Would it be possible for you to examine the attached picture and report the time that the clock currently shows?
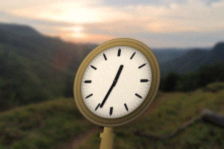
12:34
